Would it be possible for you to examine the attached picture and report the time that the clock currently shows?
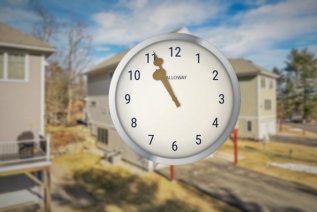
10:56
